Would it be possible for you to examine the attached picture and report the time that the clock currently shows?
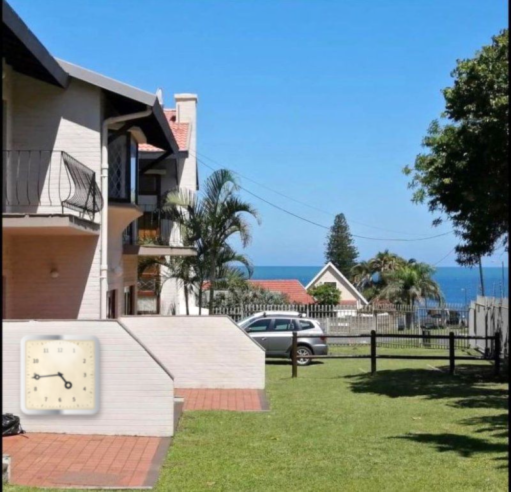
4:44
